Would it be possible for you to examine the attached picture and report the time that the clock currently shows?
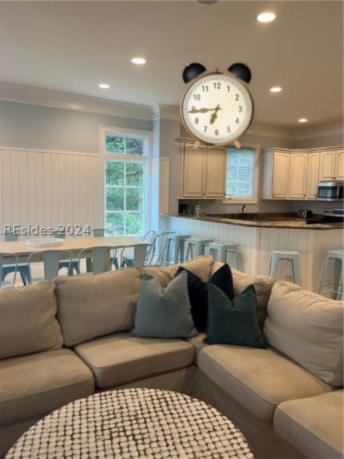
6:44
